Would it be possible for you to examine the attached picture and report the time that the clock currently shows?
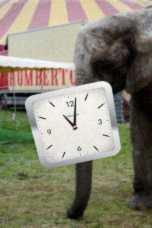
11:02
